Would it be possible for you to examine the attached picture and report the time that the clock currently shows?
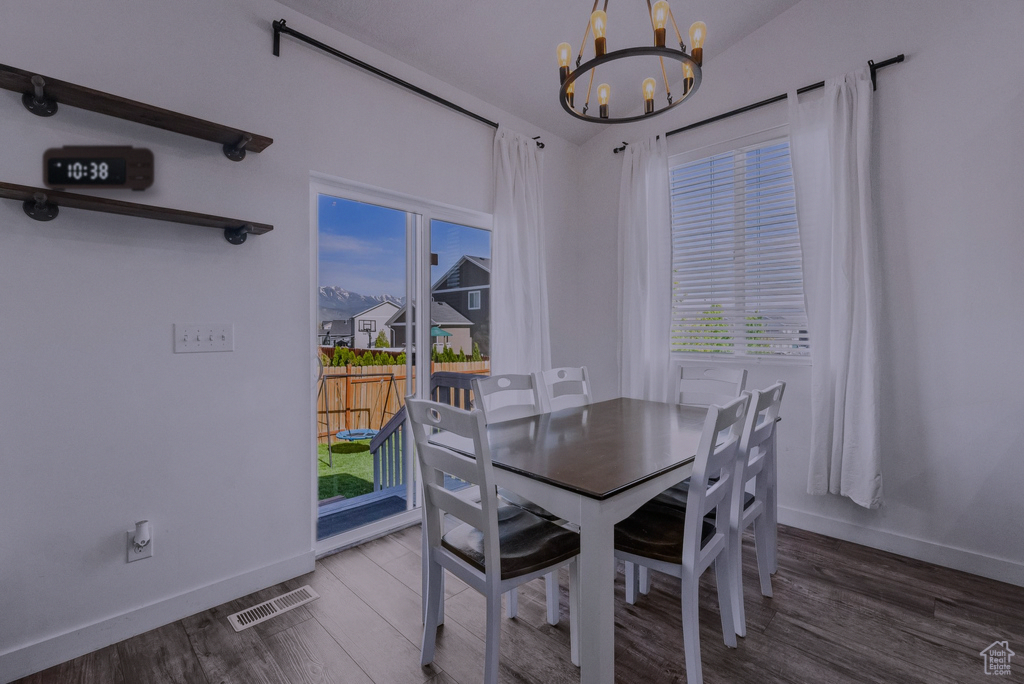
10:38
